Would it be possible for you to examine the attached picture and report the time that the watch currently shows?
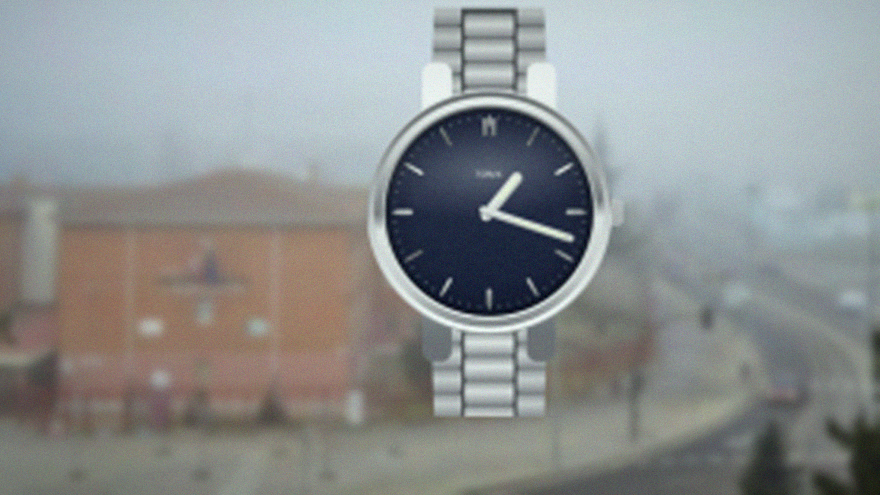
1:18
